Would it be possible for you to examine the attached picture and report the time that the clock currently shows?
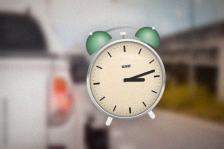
3:13
